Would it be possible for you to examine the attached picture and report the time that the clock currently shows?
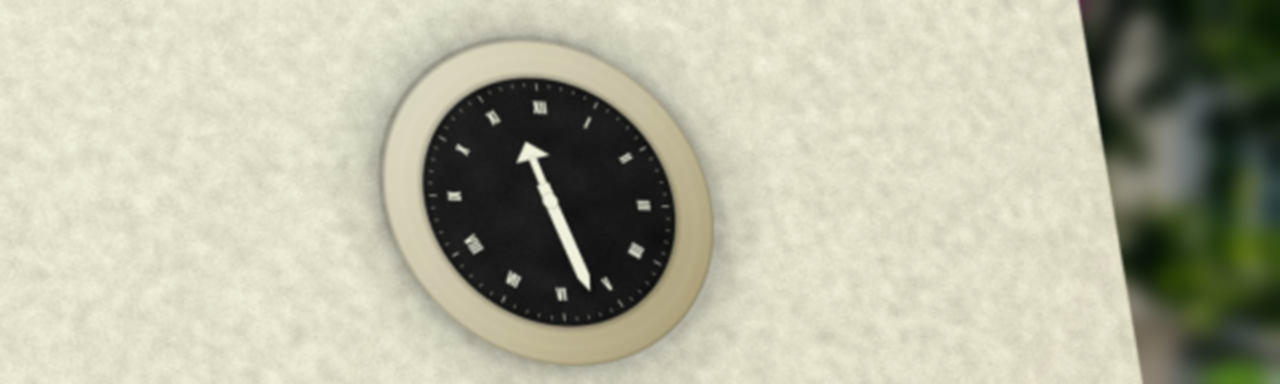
11:27
